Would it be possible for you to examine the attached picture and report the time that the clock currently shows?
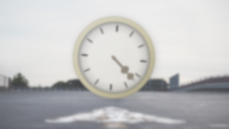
4:22
